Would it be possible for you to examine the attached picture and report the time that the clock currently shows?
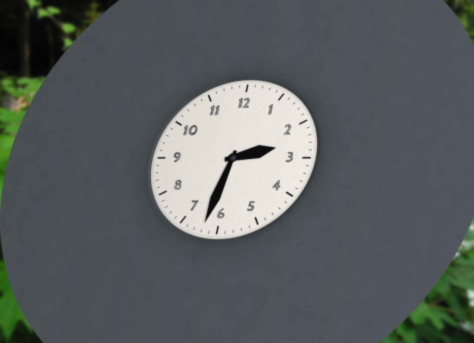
2:32
